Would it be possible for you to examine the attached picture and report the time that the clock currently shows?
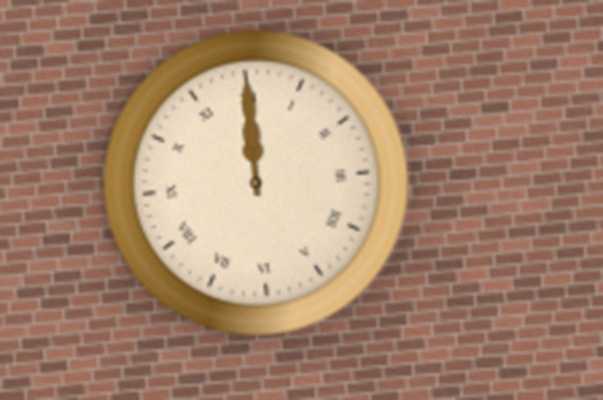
12:00
